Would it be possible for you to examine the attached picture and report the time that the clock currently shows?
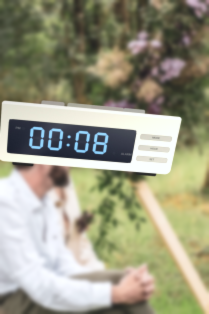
0:08
